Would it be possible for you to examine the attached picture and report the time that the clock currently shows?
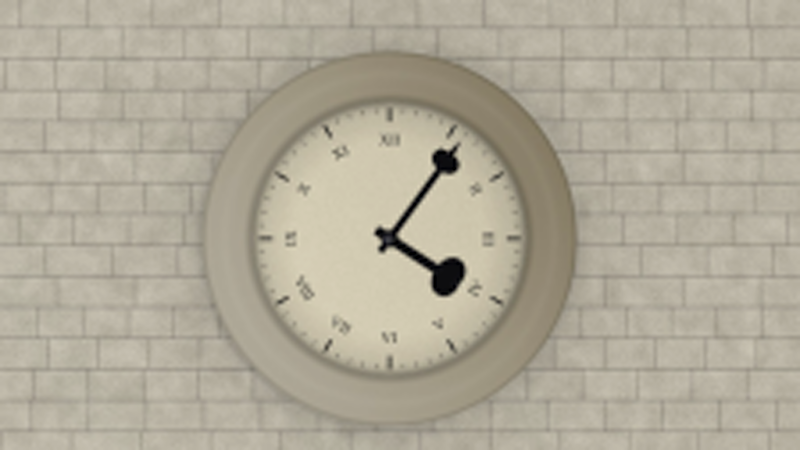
4:06
